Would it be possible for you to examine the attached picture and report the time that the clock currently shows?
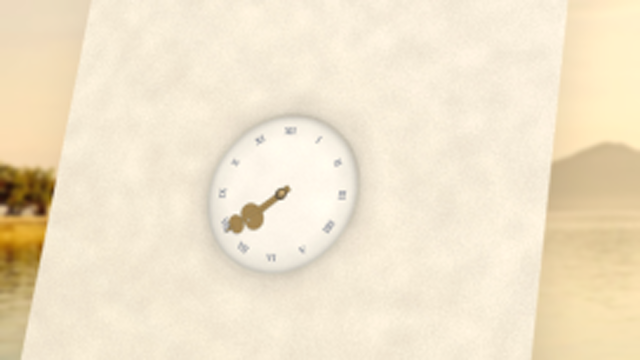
7:39
